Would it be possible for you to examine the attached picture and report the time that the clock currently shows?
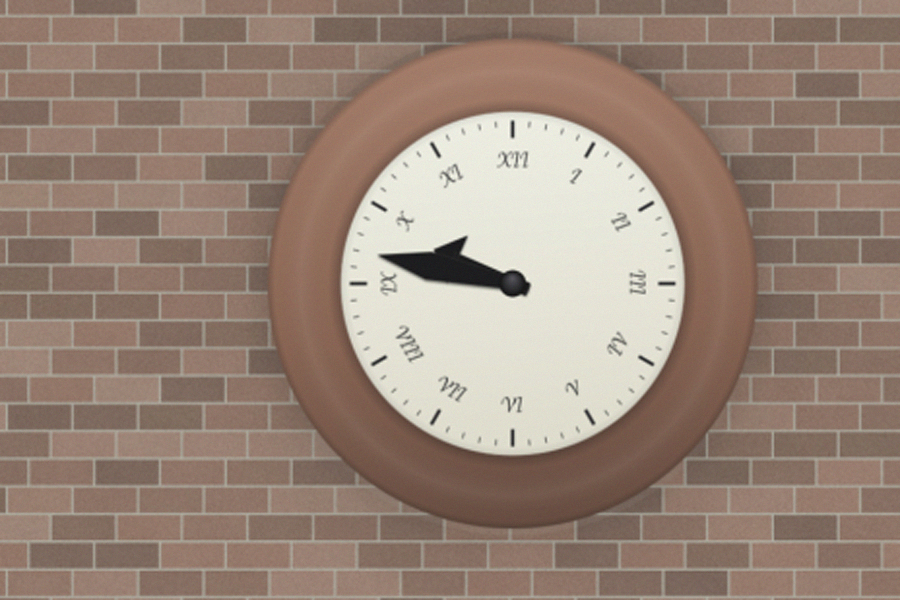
9:47
